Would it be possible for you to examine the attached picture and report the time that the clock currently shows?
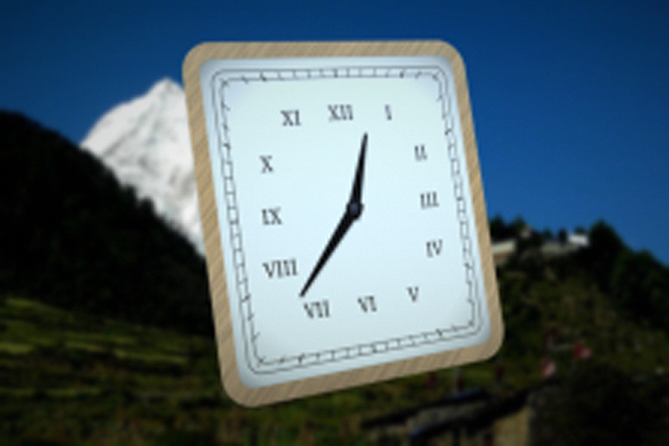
12:37
